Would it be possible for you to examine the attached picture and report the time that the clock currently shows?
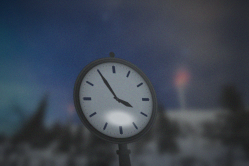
3:55
